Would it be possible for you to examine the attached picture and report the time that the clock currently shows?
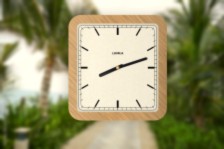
8:12
